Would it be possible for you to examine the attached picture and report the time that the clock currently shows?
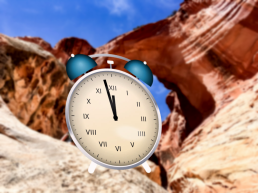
11:58
